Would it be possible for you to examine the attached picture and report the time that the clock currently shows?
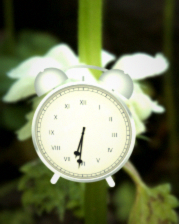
6:31
